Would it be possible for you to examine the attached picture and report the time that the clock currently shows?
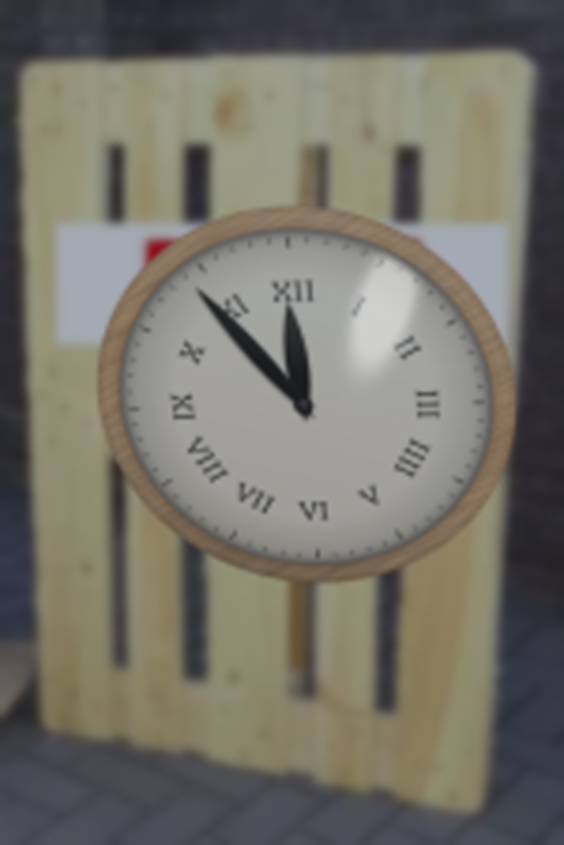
11:54
